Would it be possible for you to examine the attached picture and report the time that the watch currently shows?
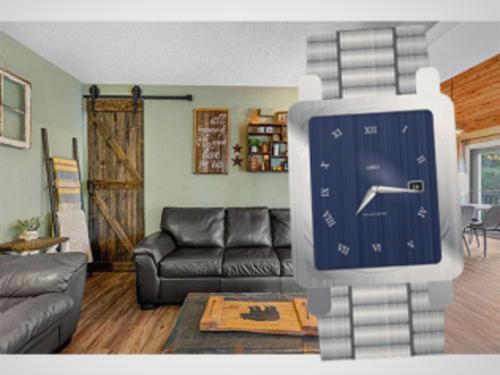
7:16
